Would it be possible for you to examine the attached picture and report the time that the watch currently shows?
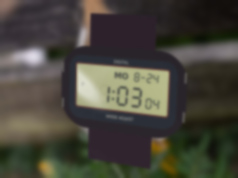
1:03
